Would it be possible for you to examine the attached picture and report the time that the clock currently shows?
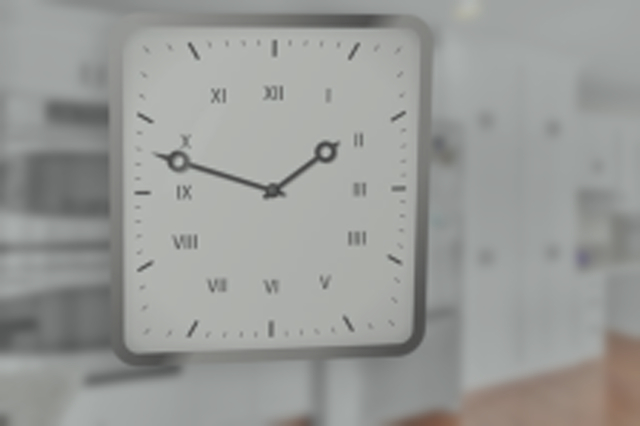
1:48
